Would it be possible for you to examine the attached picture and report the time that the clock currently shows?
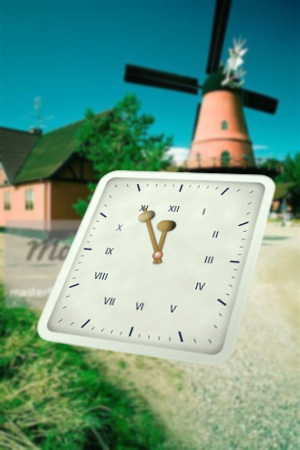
11:55
